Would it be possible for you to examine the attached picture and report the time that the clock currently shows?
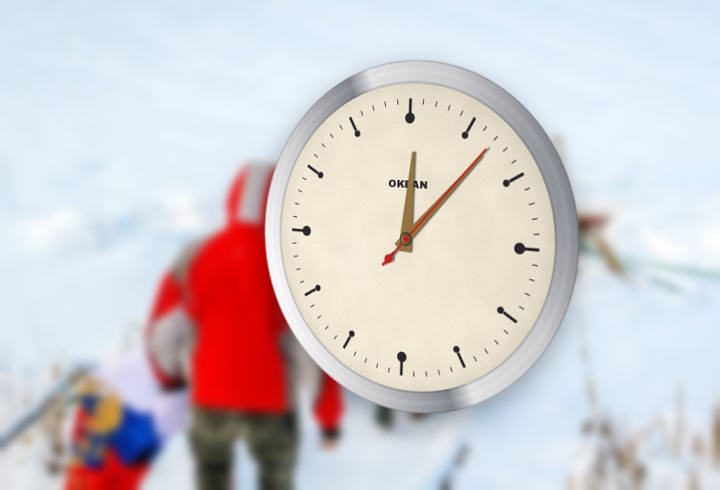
12:07:07
